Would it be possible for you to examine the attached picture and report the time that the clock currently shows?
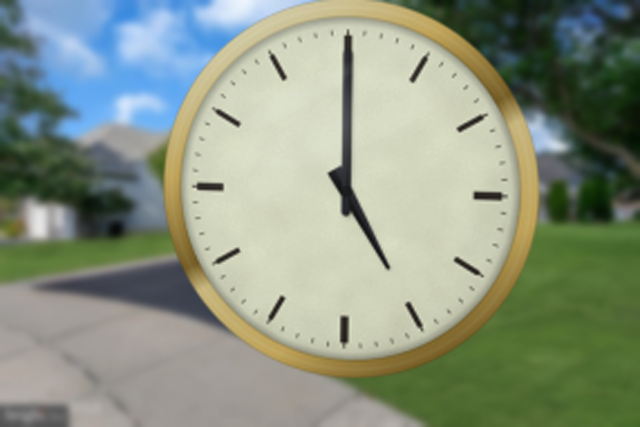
5:00
